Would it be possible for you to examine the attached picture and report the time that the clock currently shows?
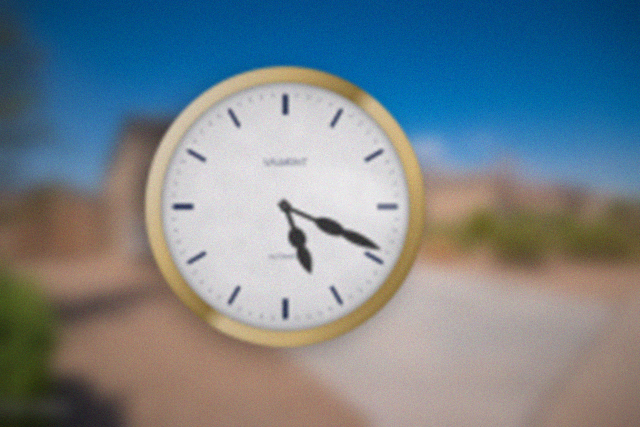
5:19
